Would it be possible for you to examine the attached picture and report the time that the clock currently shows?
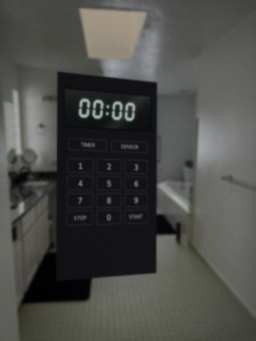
0:00
